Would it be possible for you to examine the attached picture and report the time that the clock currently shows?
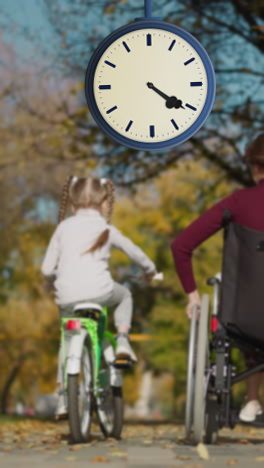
4:21
